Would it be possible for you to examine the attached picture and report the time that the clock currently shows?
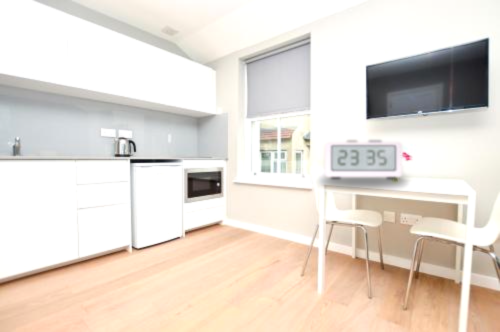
23:35
